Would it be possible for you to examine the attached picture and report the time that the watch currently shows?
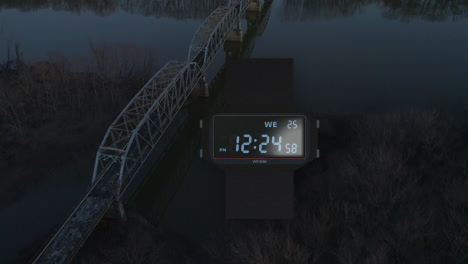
12:24:58
